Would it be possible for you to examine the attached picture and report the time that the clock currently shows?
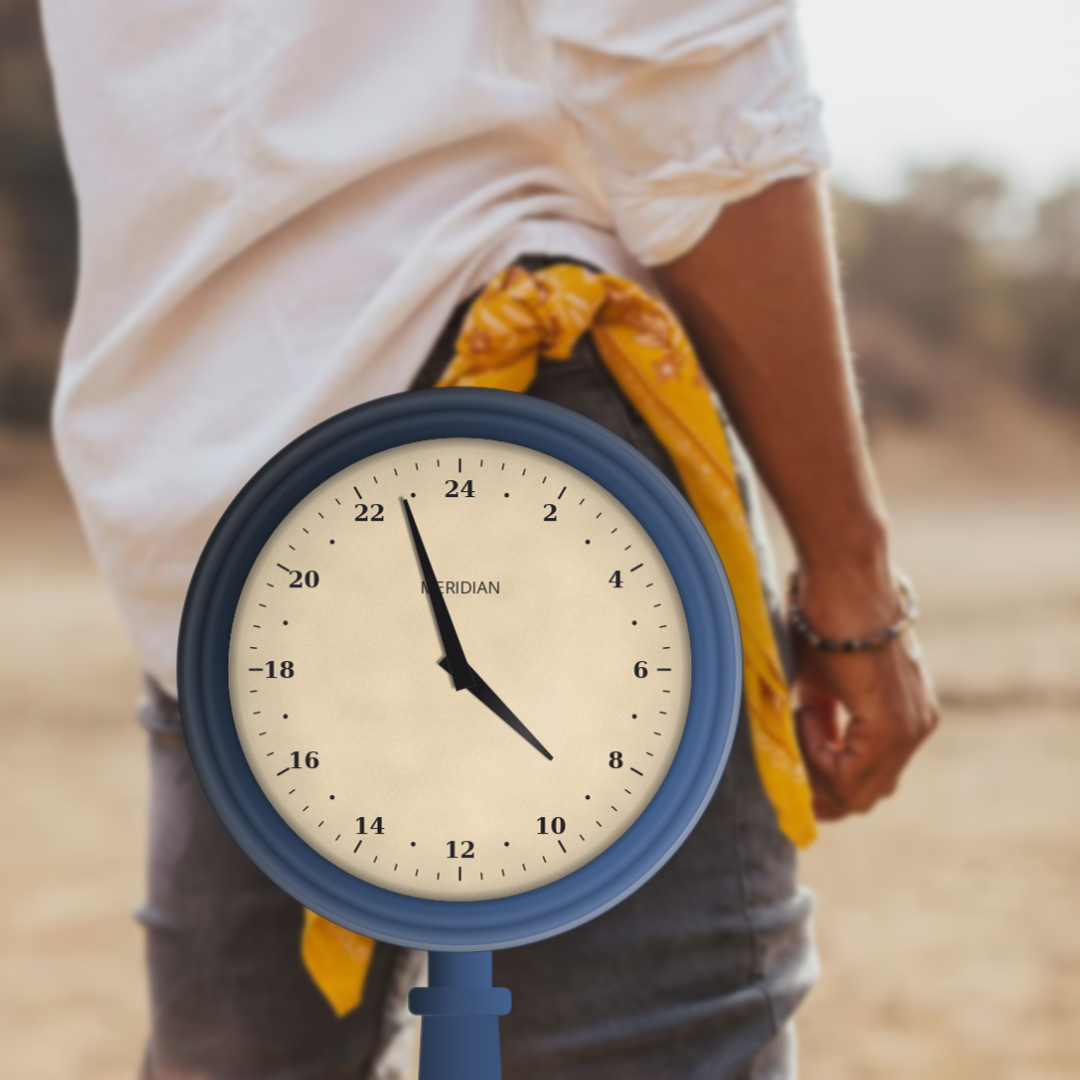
8:57
